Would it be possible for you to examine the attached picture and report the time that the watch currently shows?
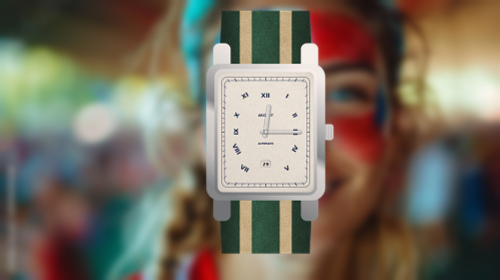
12:15
